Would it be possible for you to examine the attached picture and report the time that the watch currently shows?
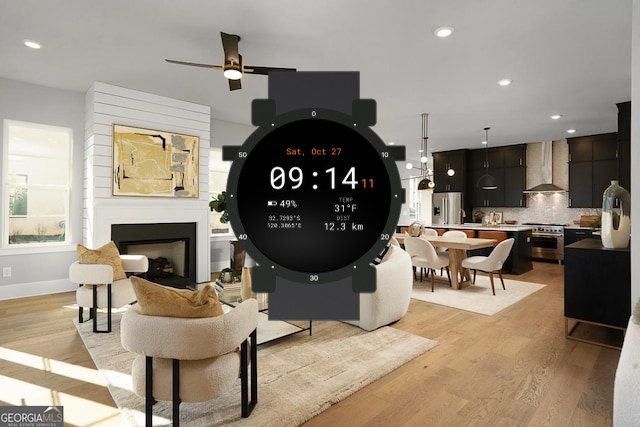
9:14:11
